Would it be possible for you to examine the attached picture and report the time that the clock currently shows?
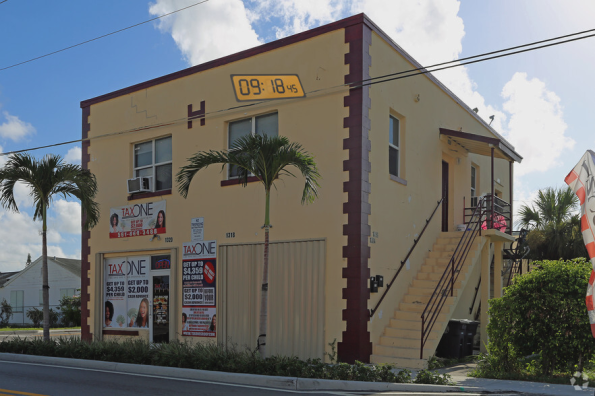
9:18:45
